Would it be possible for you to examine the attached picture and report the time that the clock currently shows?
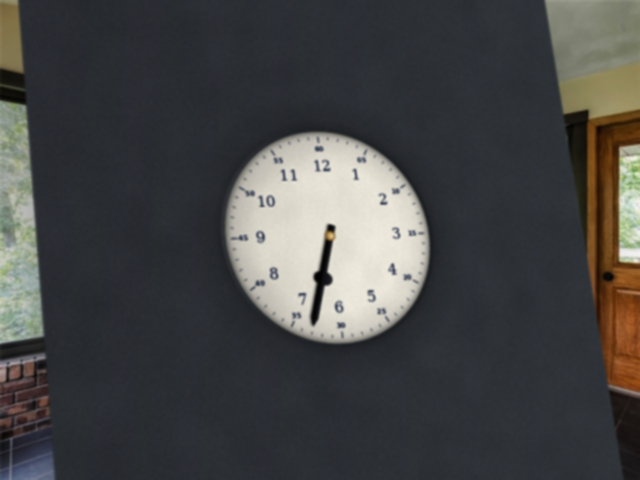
6:33
